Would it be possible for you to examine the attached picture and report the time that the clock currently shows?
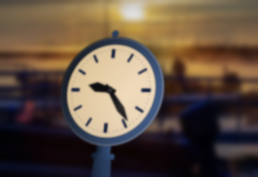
9:24
